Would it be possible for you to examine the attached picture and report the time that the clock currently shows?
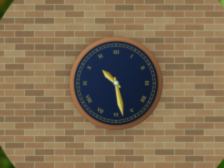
10:28
